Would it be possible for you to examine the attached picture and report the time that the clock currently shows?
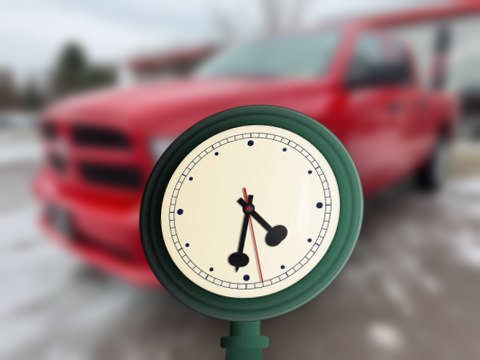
4:31:28
